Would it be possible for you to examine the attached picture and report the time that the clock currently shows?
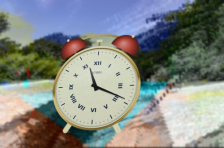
11:19
